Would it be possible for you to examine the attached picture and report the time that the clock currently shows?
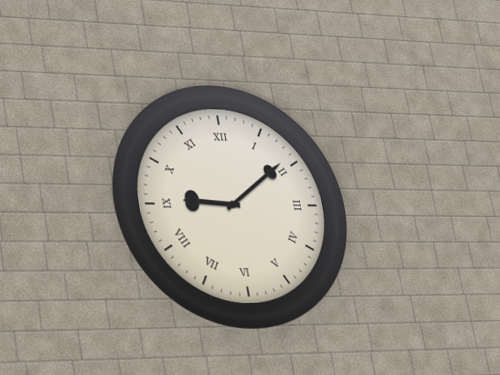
9:09
